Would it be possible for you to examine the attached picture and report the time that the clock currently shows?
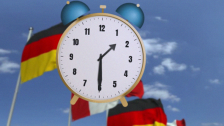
1:30
